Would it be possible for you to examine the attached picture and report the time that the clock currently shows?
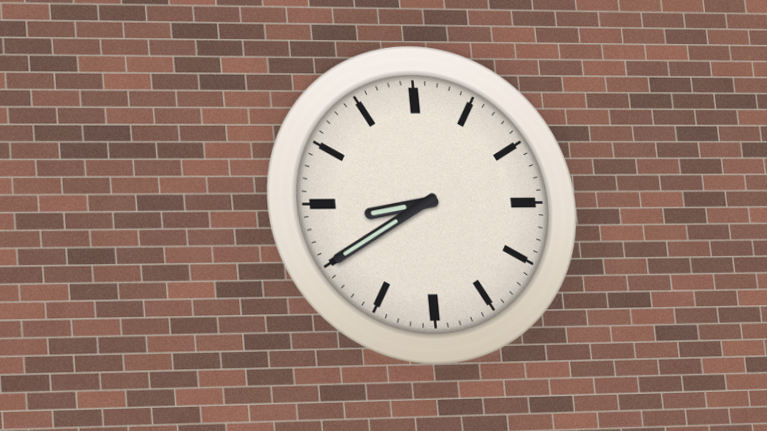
8:40
